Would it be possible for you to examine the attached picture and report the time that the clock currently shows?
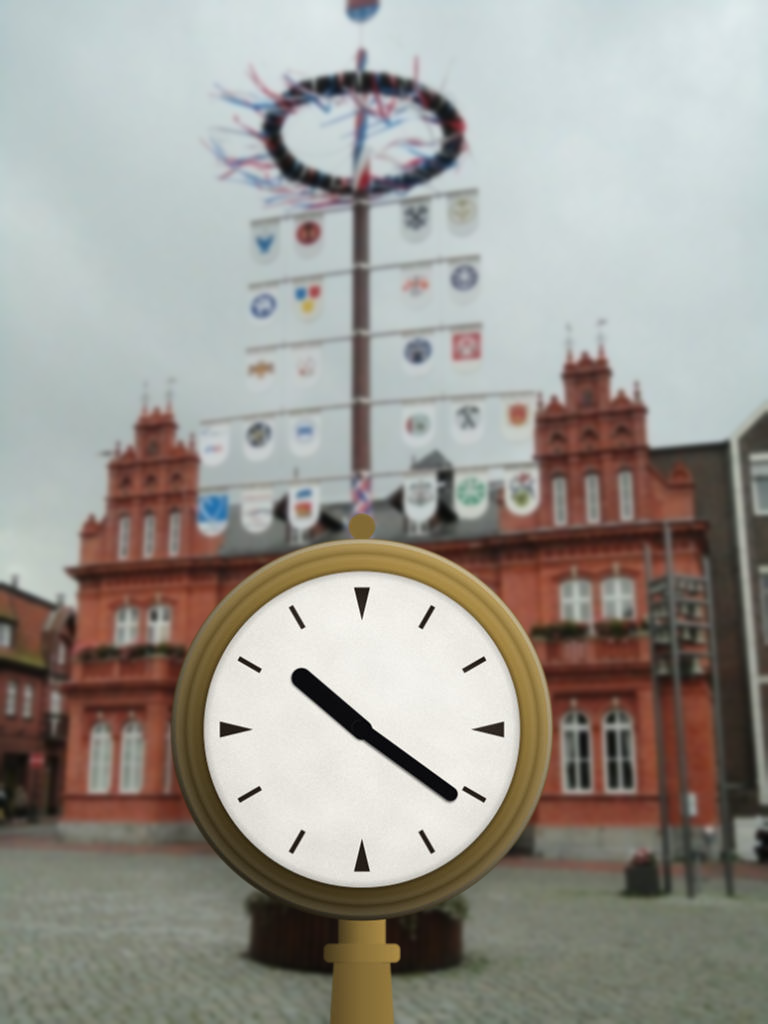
10:21
